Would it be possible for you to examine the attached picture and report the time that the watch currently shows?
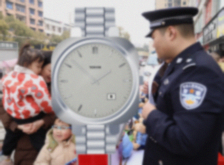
1:52
